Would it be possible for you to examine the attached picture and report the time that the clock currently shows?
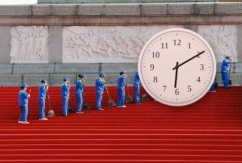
6:10
